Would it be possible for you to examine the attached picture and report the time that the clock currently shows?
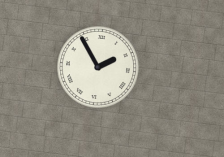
1:54
